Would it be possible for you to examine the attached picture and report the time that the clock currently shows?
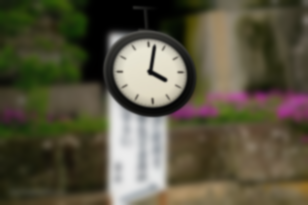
4:02
